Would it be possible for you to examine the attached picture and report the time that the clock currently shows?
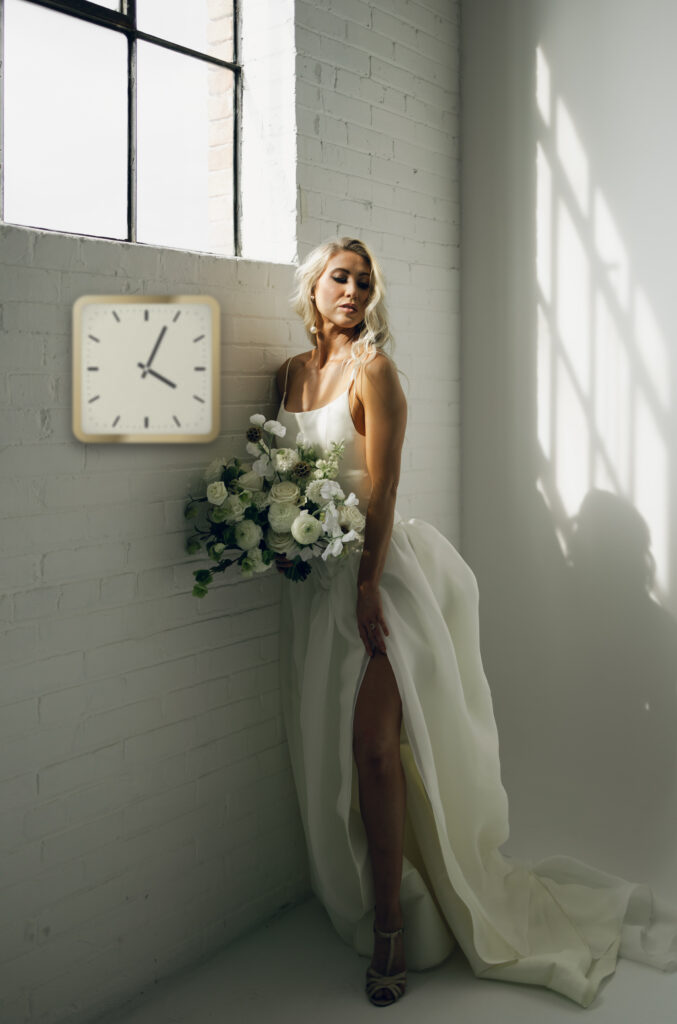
4:04
